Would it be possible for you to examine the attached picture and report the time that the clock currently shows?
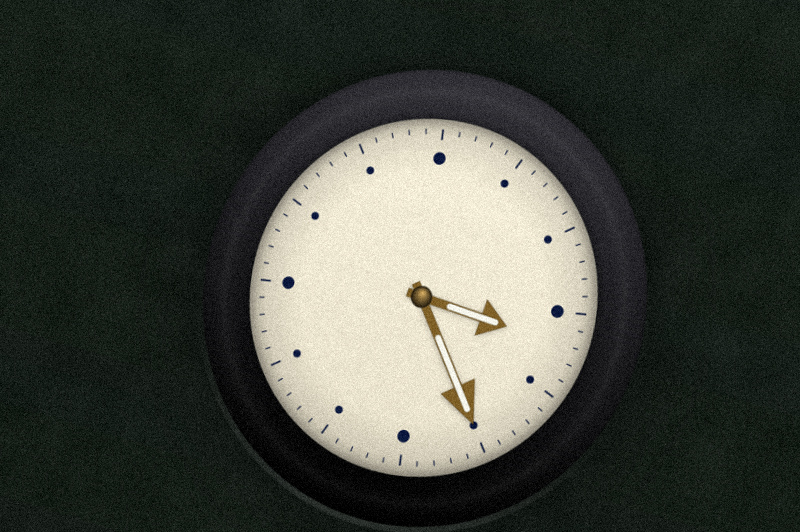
3:25
